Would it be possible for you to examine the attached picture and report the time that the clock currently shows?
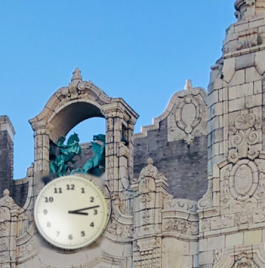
3:13
